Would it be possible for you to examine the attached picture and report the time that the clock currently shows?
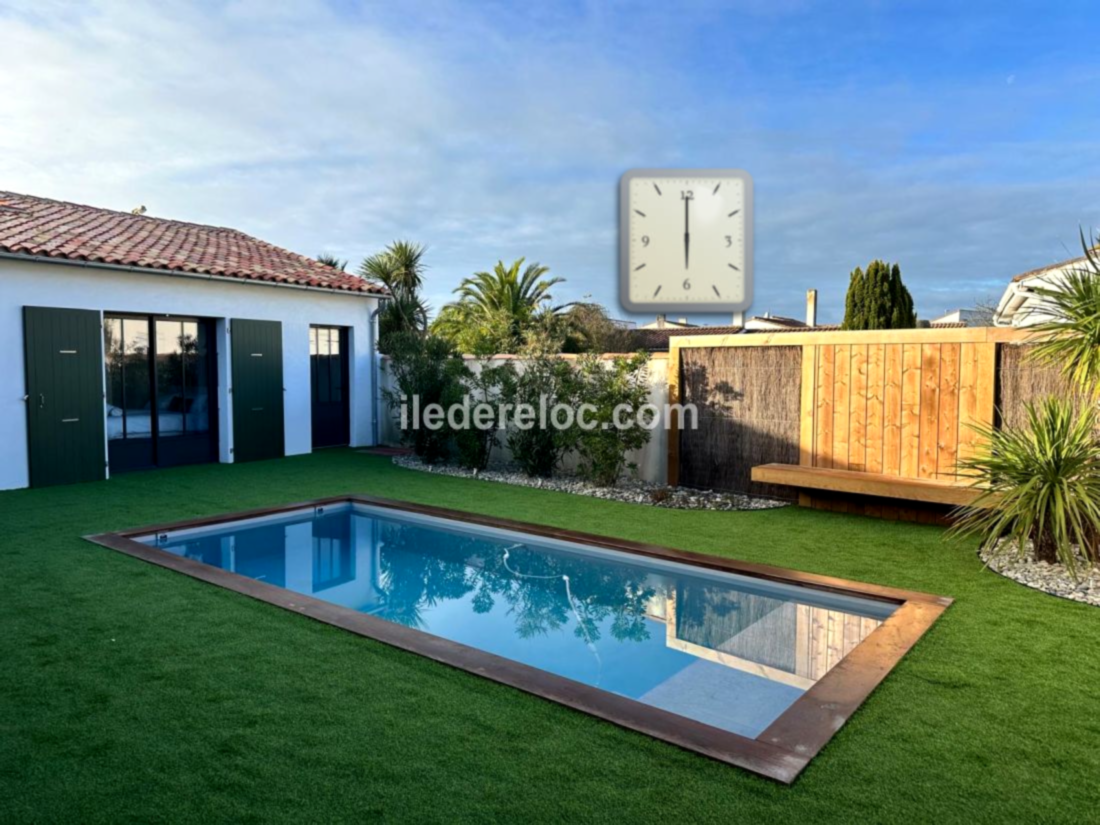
6:00
